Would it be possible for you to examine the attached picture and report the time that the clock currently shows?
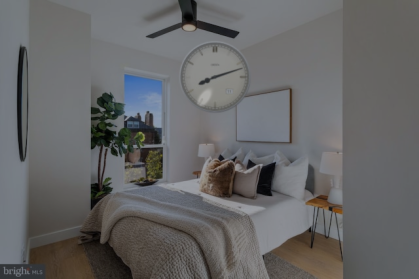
8:12
